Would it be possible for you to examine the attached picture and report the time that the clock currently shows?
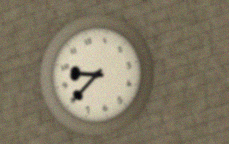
9:40
